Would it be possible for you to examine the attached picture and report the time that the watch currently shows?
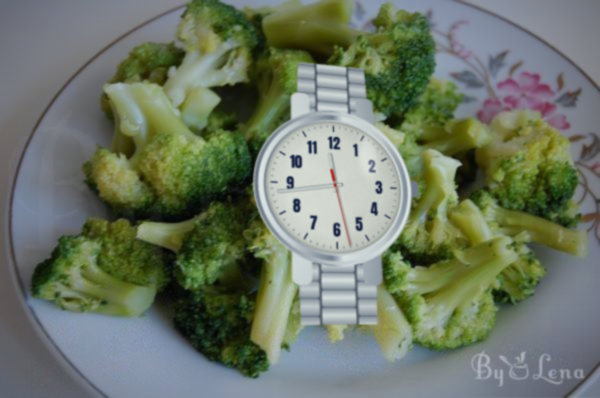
11:43:28
